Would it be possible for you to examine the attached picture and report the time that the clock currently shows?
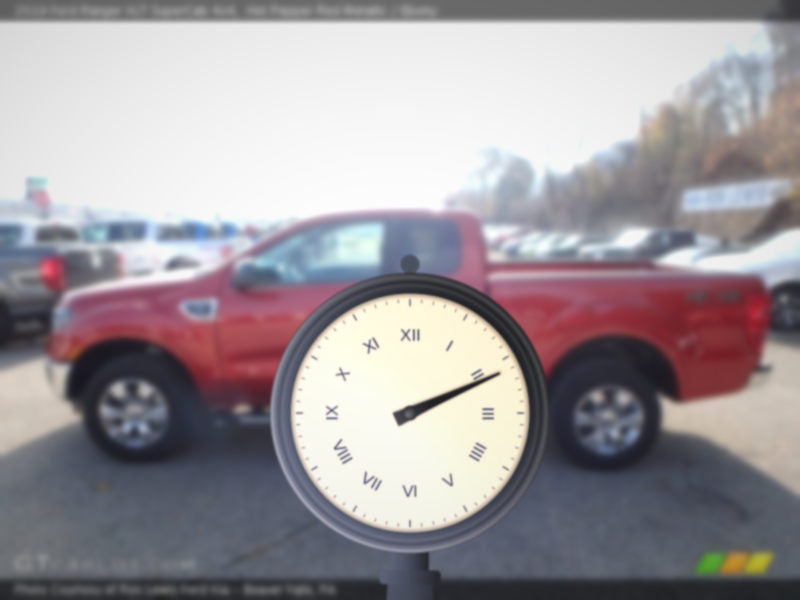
2:11
